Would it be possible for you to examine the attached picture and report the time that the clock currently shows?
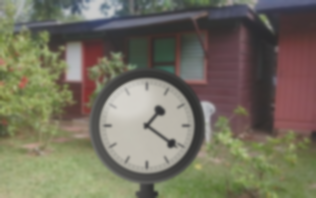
1:21
